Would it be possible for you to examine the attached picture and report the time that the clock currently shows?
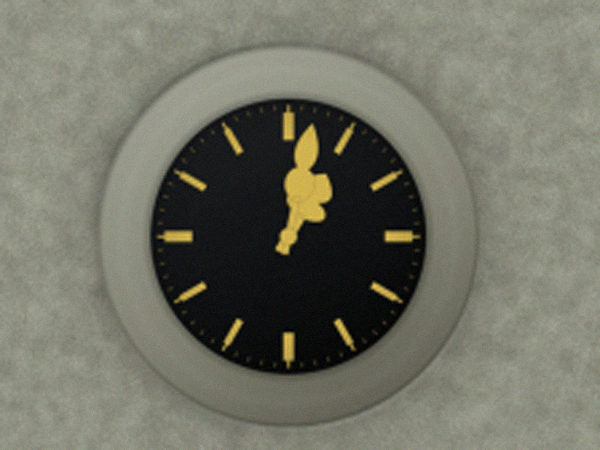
1:02
